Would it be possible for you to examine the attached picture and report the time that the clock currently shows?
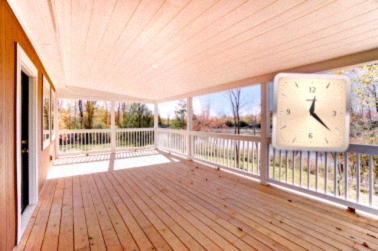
12:22
